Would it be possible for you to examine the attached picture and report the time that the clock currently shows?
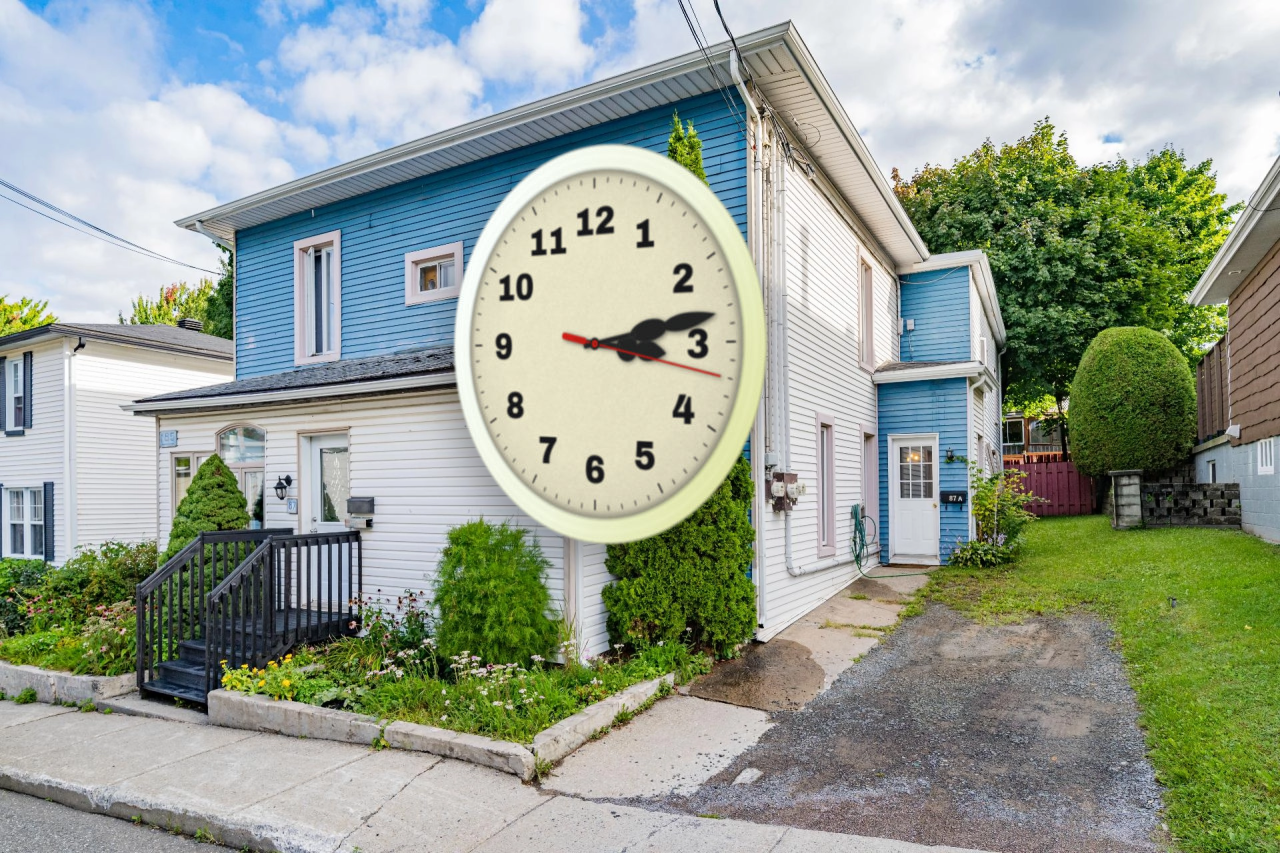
3:13:17
